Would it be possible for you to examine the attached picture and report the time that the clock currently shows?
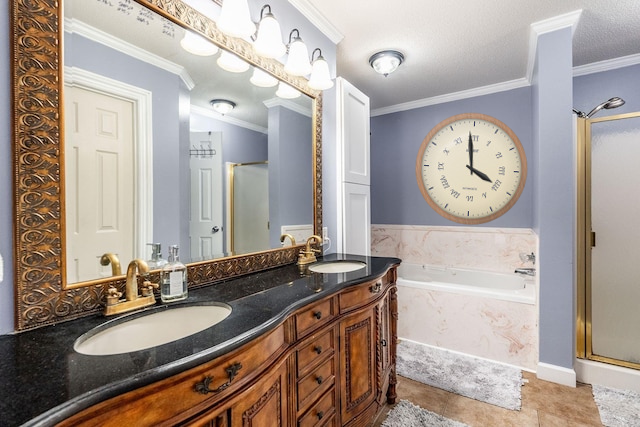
3:59
